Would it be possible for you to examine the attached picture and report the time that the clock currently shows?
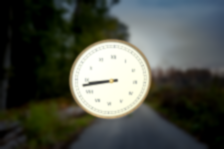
8:43
